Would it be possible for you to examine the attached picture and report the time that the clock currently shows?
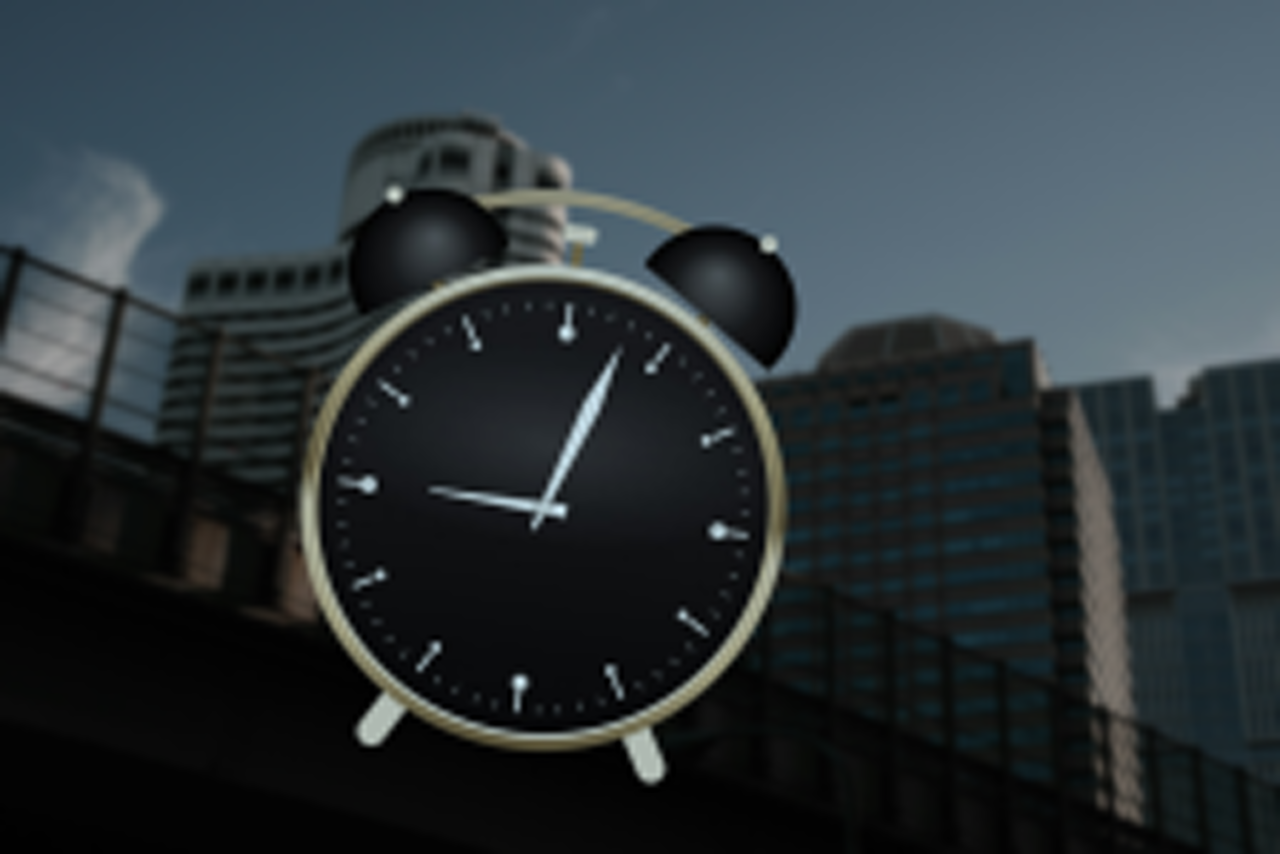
9:03
